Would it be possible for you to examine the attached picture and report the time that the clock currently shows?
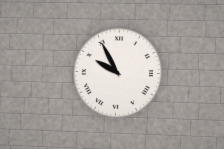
9:55
